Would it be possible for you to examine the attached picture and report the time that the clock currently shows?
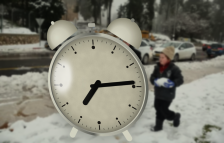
7:14
